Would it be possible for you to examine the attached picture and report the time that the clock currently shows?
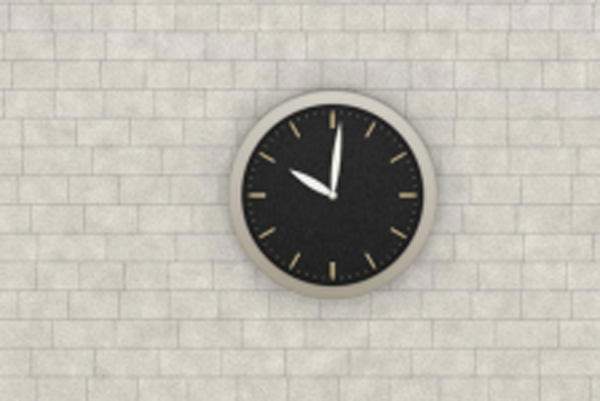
10:01
